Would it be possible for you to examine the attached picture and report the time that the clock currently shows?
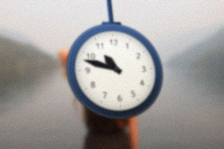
10:48
